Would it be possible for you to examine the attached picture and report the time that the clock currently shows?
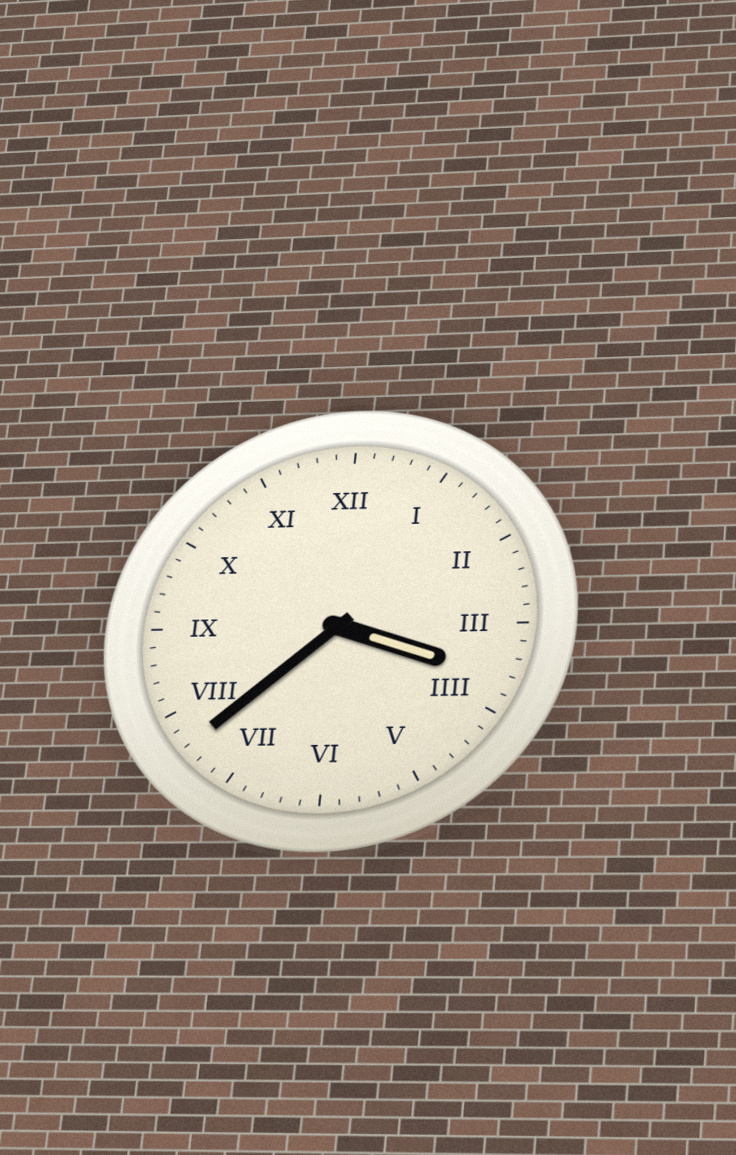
3:38
